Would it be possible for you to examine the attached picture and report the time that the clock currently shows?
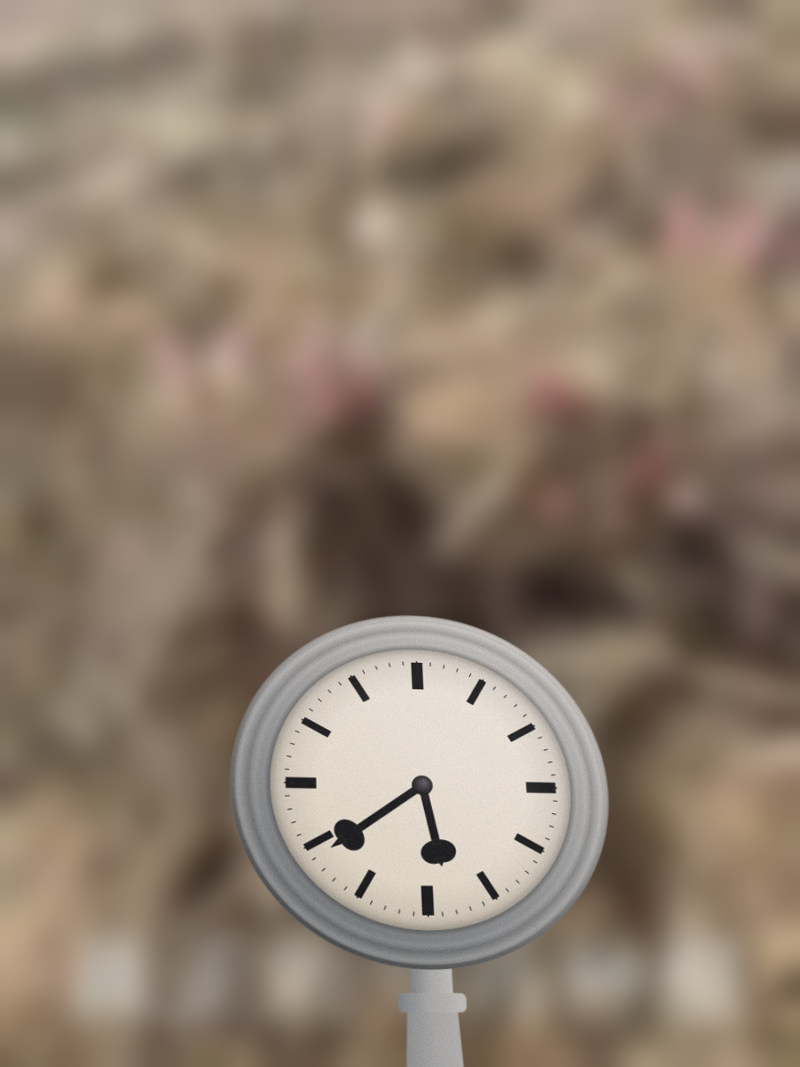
5:39
